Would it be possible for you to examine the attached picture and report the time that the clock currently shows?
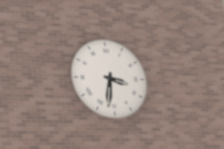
3:32
